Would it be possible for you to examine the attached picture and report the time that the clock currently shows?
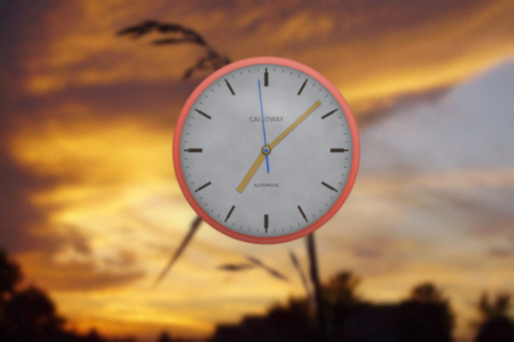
7:07:59
